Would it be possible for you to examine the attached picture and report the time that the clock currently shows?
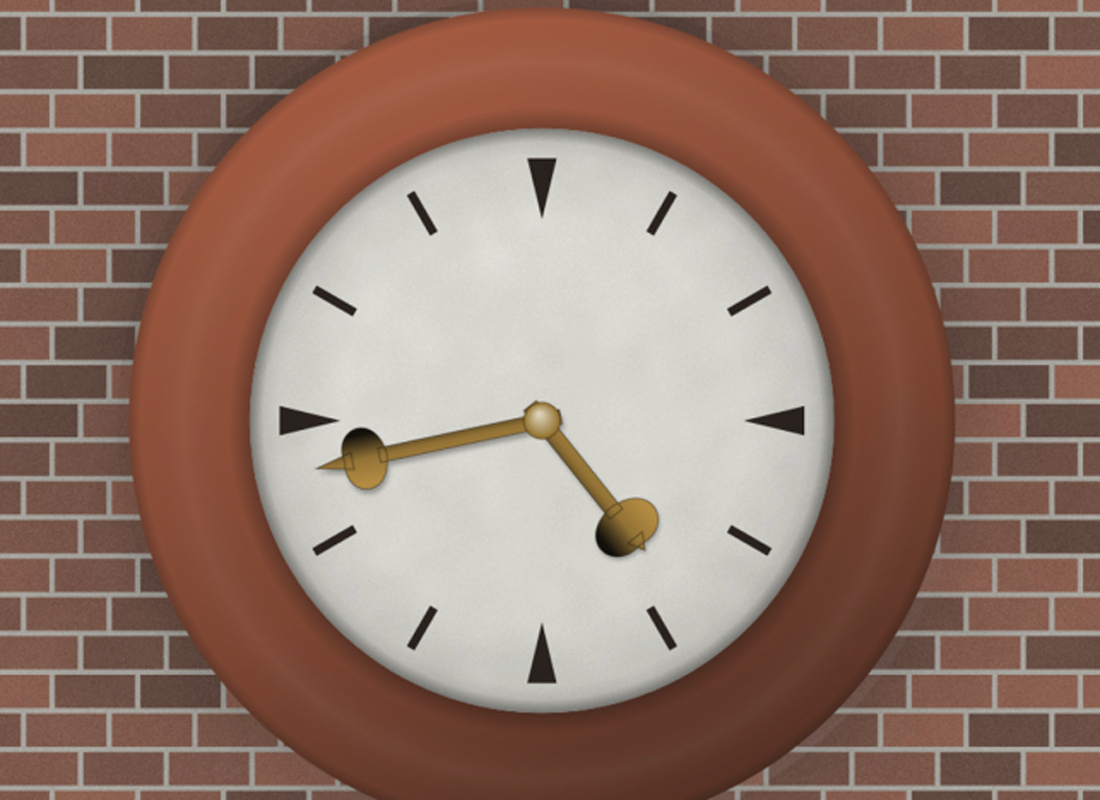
4:43
